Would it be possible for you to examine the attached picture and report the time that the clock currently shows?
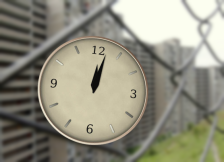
12:02
